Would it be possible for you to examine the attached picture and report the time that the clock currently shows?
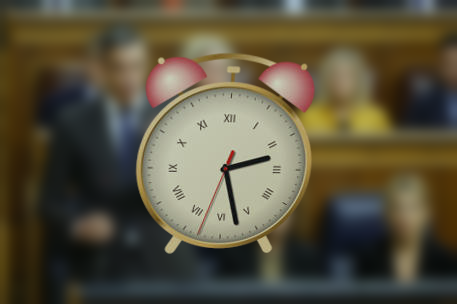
2:27:33
